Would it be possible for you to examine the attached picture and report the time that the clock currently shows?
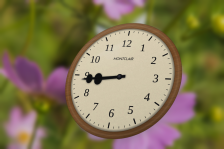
8:44
